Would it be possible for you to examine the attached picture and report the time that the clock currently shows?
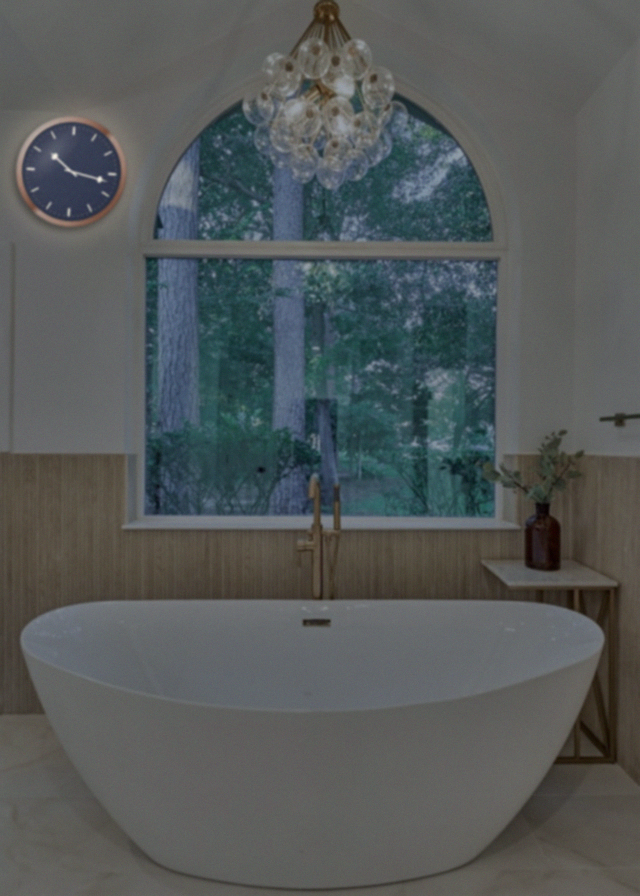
10:17
